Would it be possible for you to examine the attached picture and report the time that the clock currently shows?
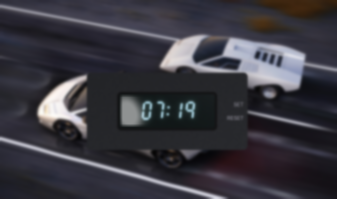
7:19
